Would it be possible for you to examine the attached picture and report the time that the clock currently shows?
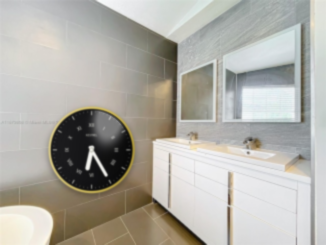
6:25
